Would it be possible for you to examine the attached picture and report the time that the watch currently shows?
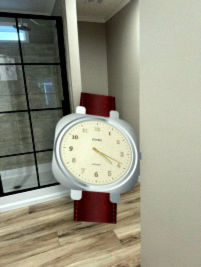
4:19
